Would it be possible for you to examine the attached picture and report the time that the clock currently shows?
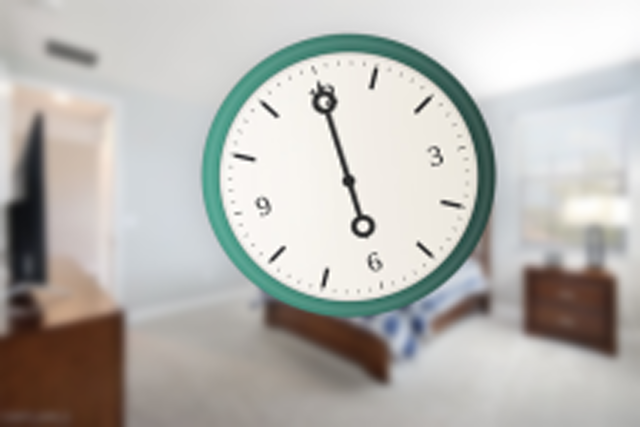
6:00
